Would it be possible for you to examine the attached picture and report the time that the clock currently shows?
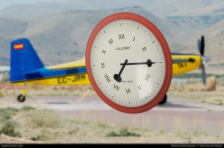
7:15
